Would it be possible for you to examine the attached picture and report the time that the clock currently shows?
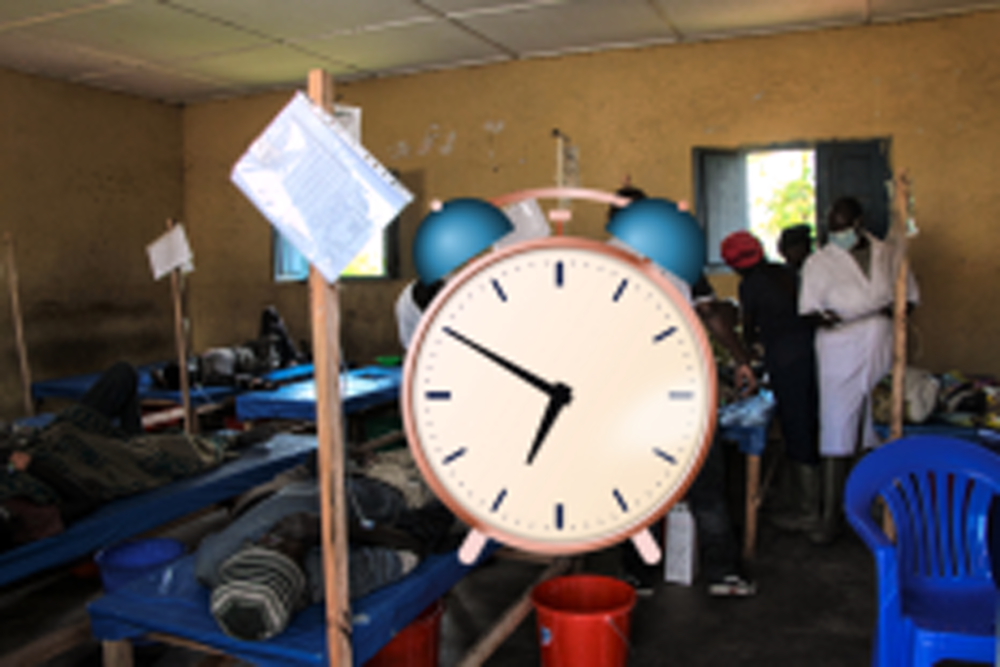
6:50
